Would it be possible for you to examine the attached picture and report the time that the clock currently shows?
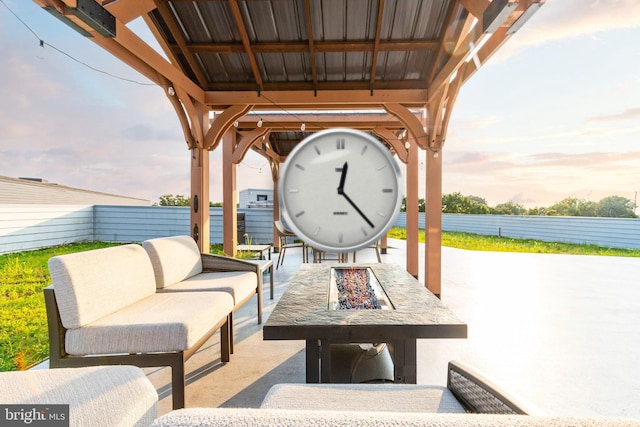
12:23
